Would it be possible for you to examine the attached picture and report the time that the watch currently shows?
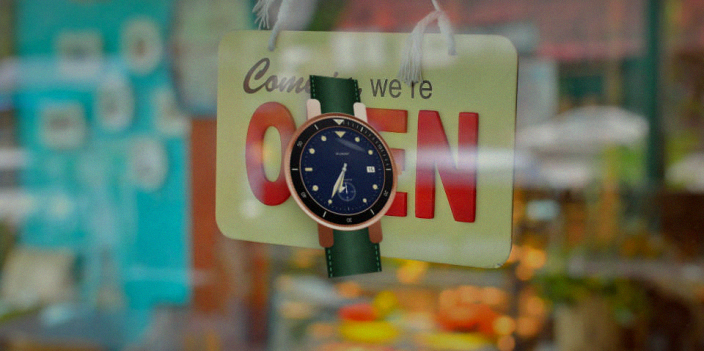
6:35
